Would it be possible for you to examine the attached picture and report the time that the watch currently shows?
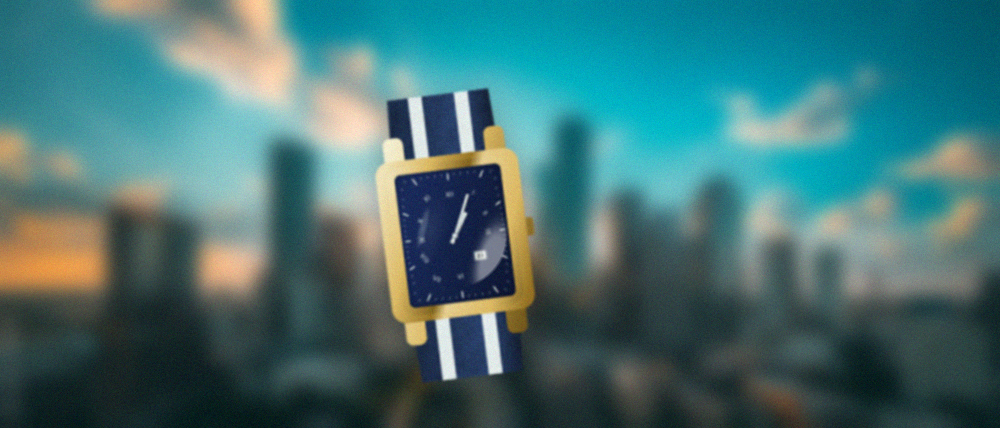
1:04
